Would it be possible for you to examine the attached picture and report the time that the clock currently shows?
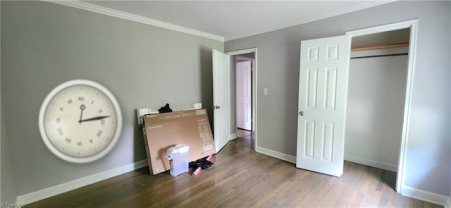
12:13
